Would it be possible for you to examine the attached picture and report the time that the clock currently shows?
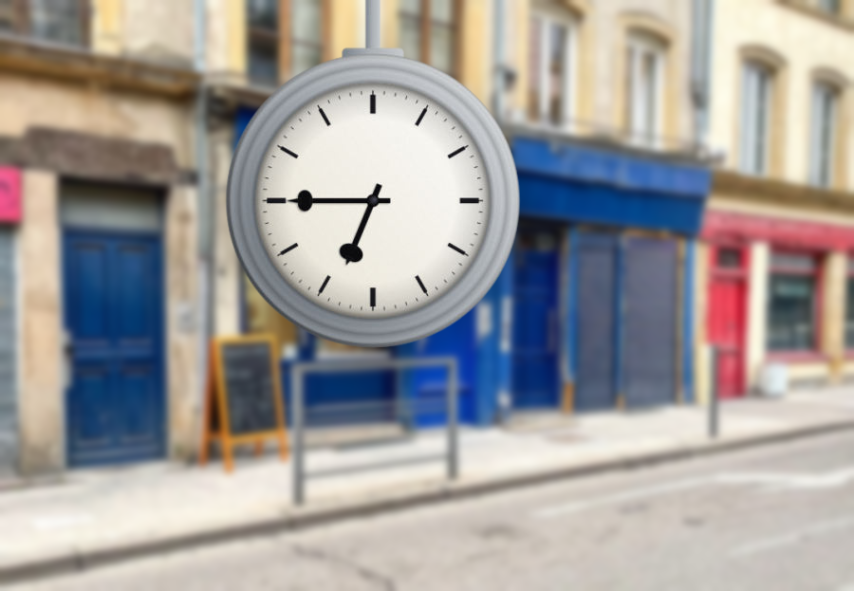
6:45
